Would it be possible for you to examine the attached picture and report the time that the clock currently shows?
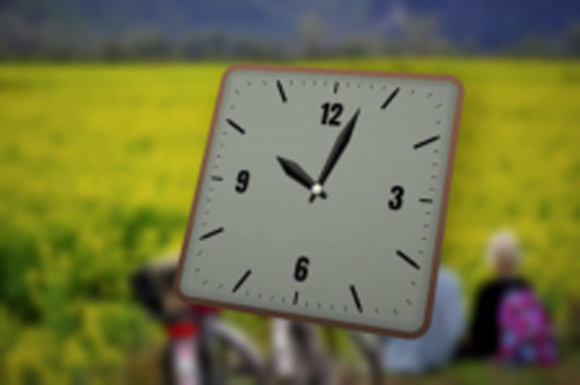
10:03
